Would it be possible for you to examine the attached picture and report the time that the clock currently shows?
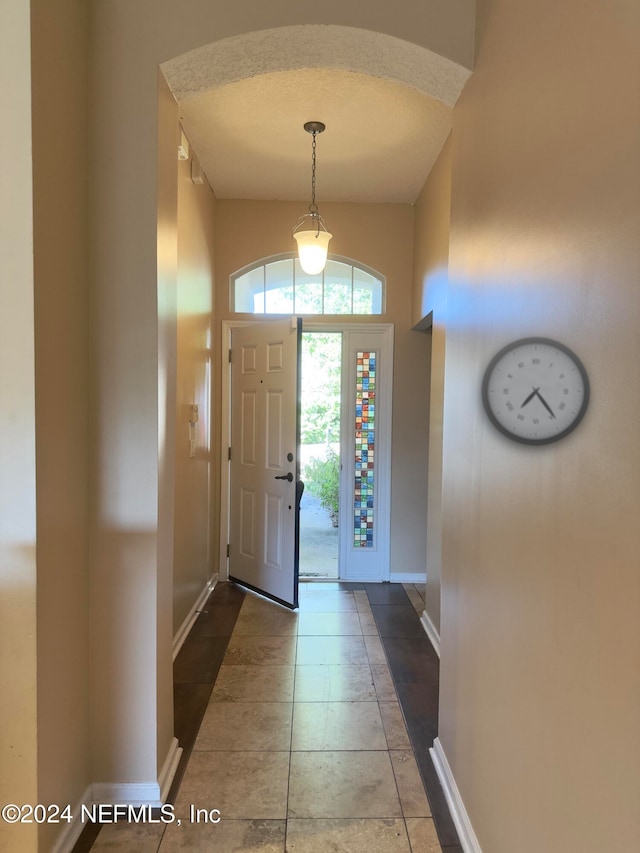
7:24
